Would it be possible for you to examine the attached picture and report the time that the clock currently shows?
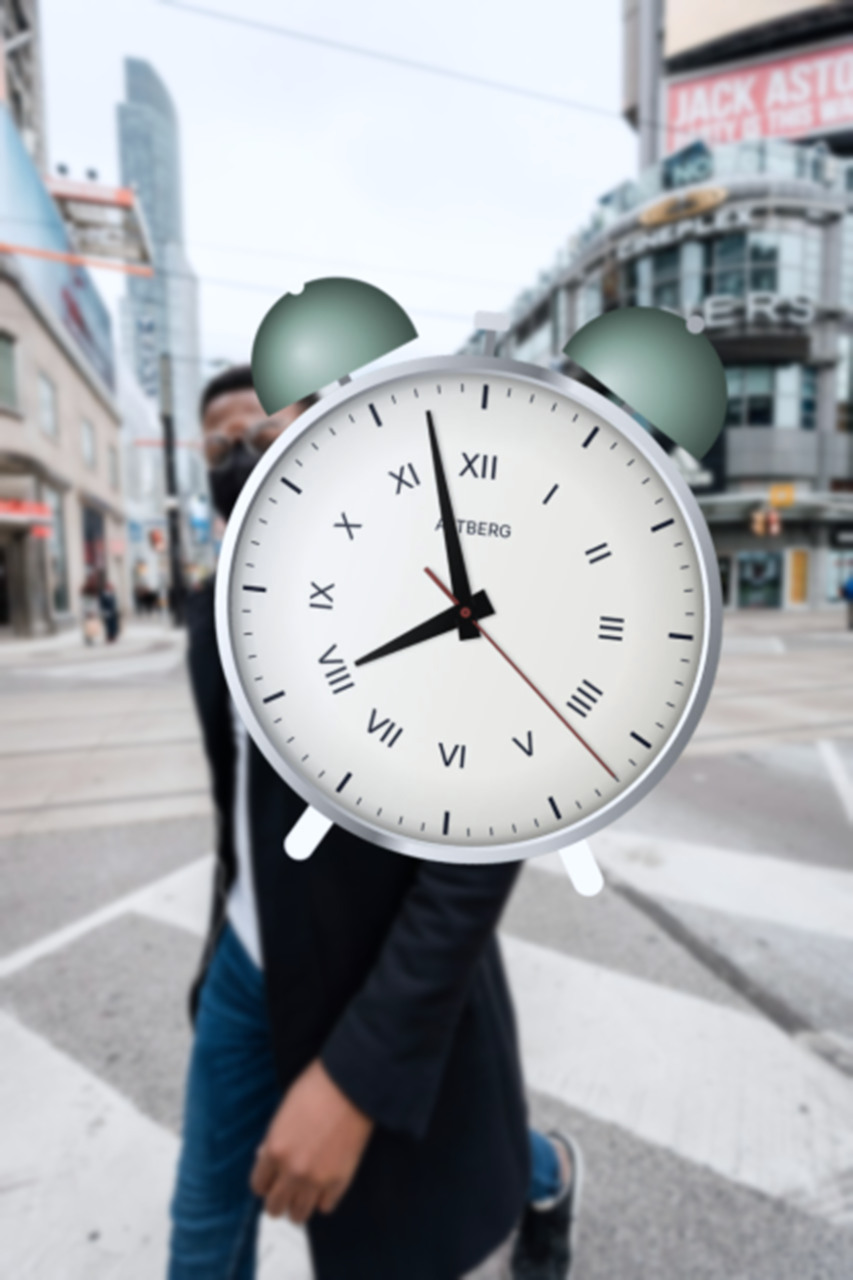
7:57:22
